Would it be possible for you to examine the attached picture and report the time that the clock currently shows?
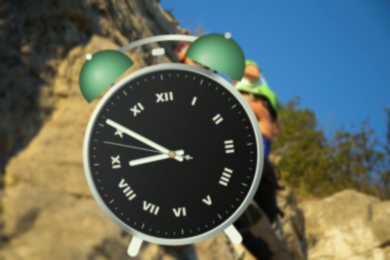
8:50:48
